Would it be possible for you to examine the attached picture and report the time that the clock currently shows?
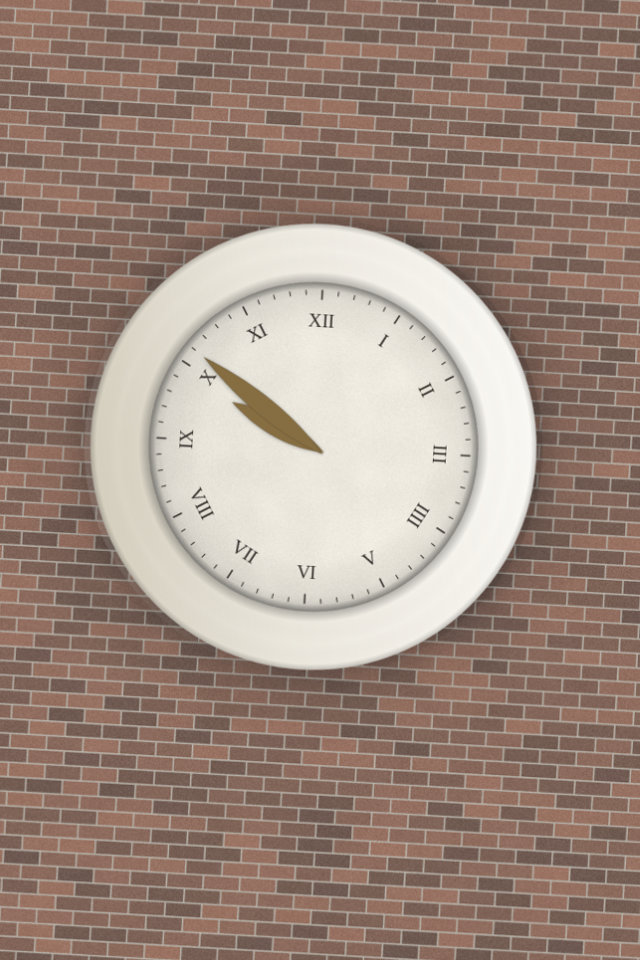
9:51
